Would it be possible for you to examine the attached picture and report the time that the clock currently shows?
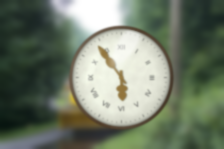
5:54
